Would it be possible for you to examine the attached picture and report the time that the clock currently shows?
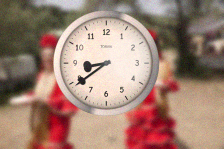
8:39
